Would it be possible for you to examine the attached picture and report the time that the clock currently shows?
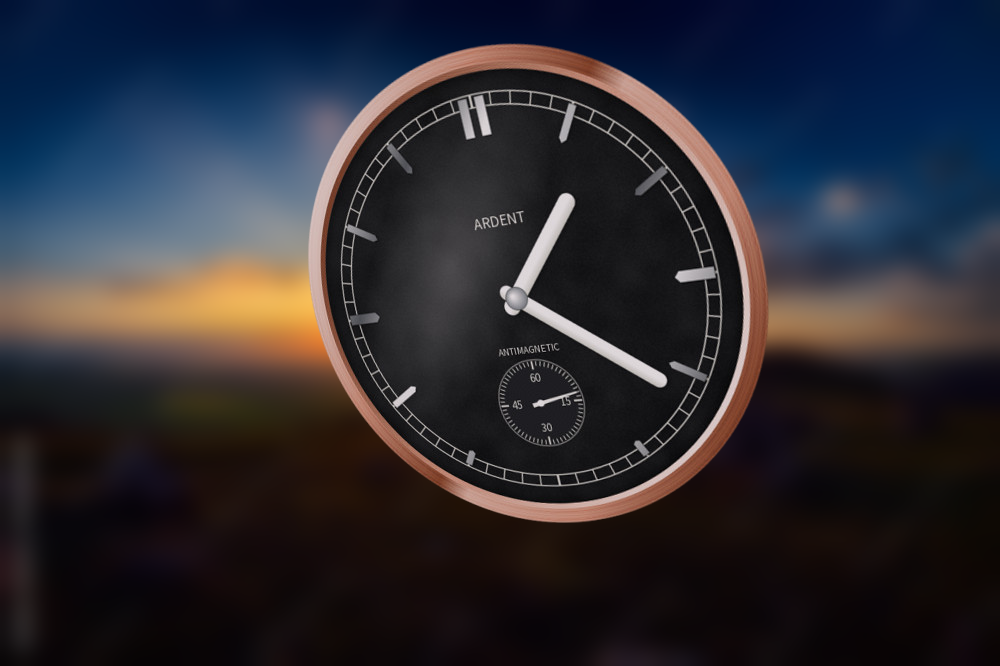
1:21:13
